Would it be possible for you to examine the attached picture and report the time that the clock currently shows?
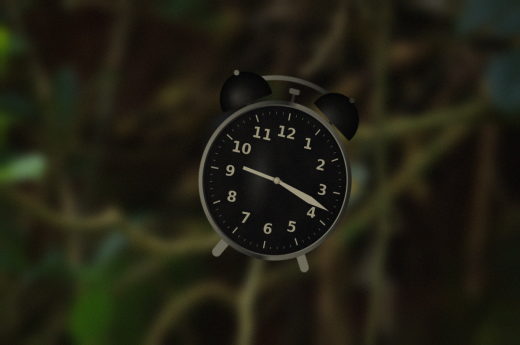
9:18
